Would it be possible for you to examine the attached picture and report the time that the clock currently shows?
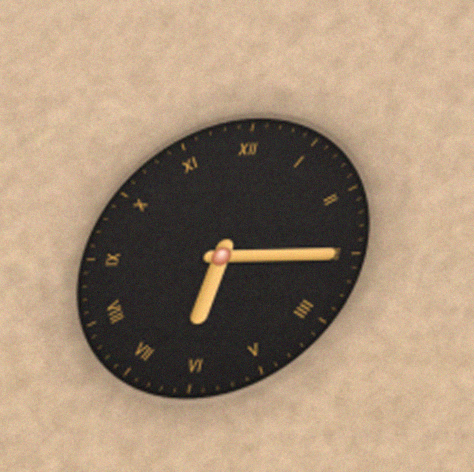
6:15
